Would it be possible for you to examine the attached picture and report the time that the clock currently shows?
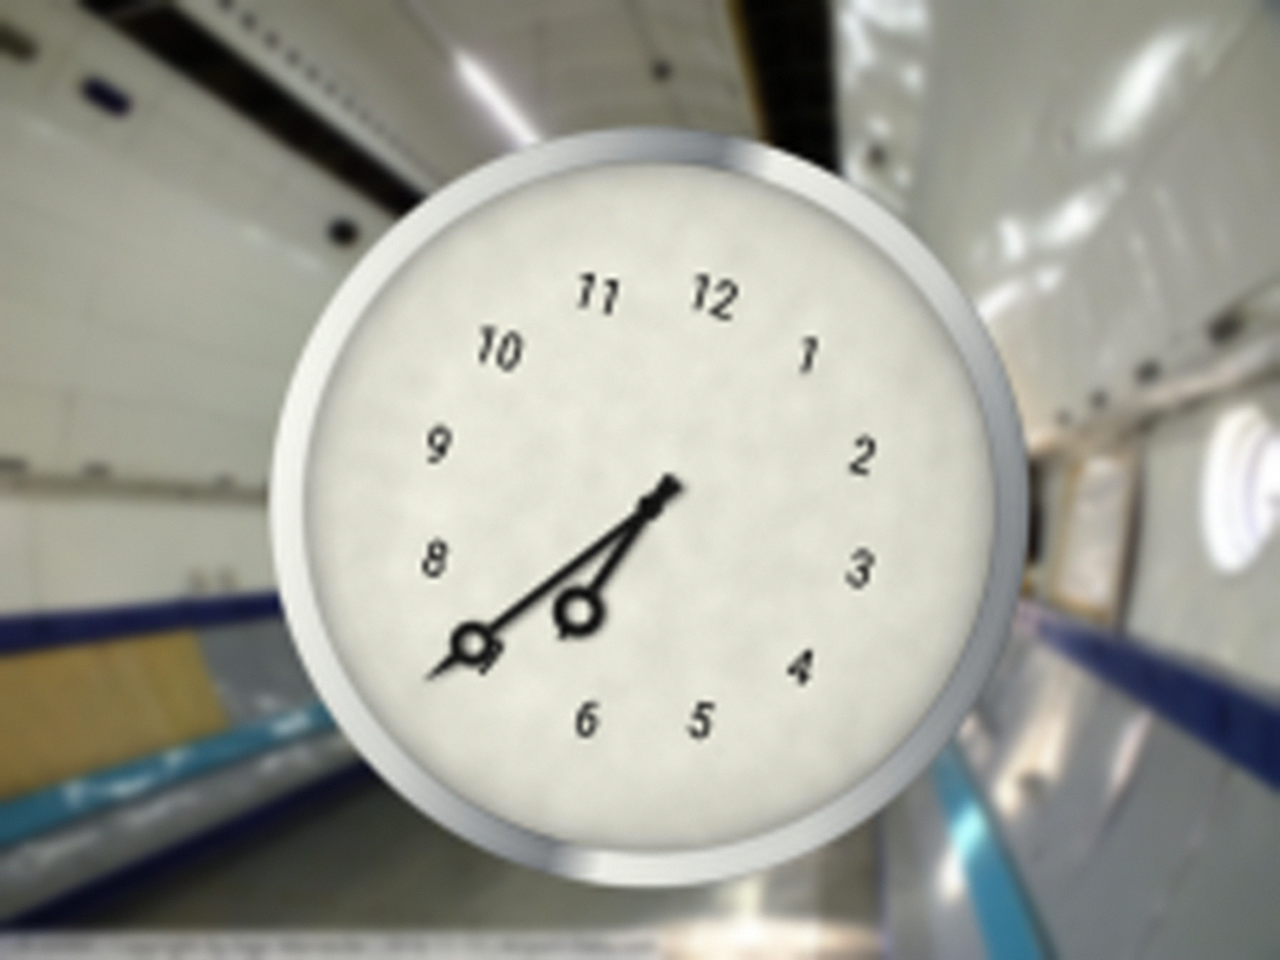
6:36
